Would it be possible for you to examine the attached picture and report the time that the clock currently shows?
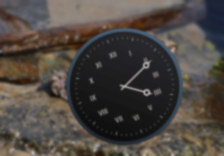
4:11
